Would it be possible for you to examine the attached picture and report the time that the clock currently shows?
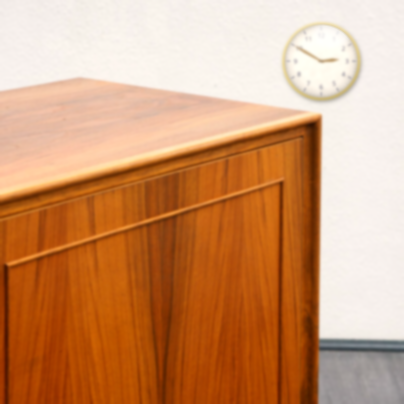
2:50
